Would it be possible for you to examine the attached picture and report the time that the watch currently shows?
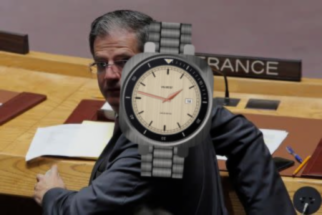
1:47
